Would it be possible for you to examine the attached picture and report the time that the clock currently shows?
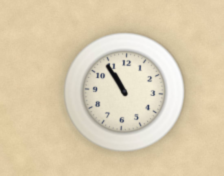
10:54
